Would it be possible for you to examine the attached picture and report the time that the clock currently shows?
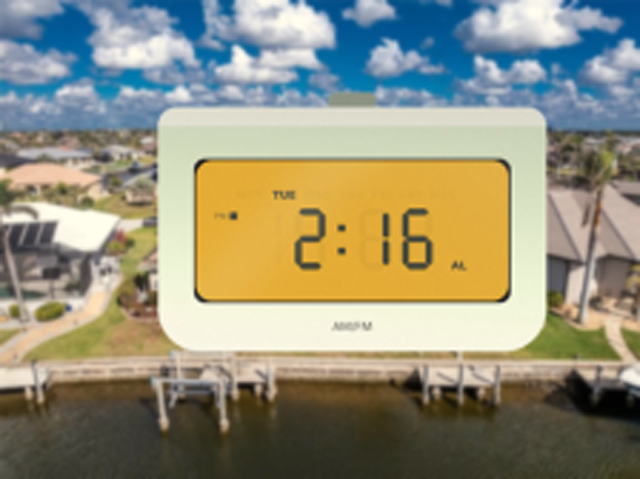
2:16
